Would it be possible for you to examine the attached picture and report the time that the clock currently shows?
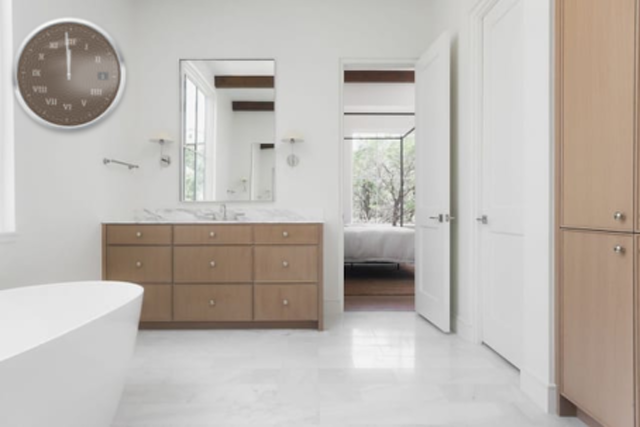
11:59
